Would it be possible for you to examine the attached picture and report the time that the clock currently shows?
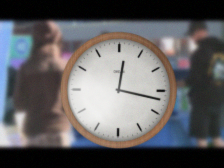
12:17
